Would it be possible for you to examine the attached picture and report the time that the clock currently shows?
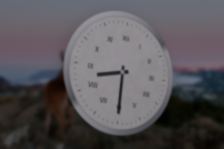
8:30
